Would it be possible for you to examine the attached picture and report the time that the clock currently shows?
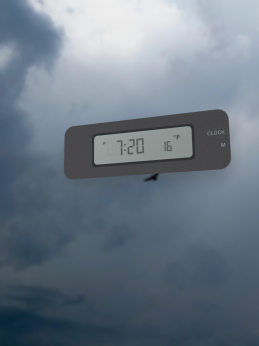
7:20
